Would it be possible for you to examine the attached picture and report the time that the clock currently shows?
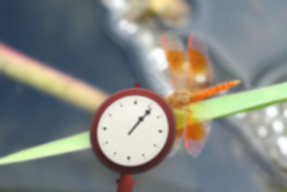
1:06
